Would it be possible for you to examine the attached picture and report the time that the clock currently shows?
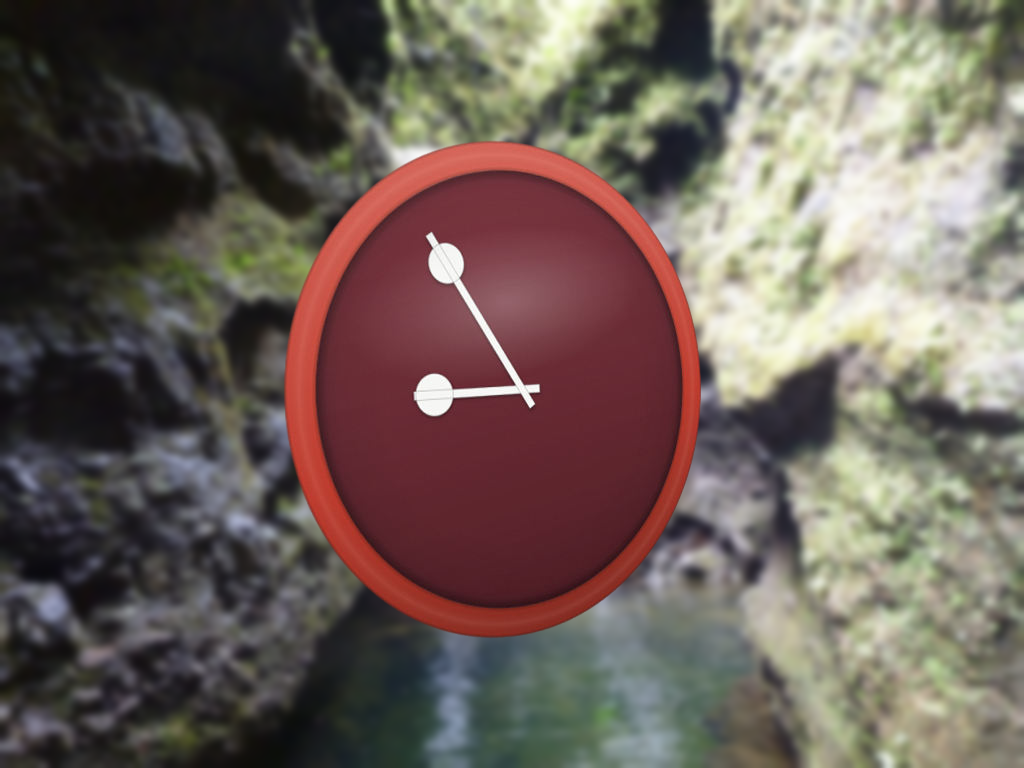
8:54
